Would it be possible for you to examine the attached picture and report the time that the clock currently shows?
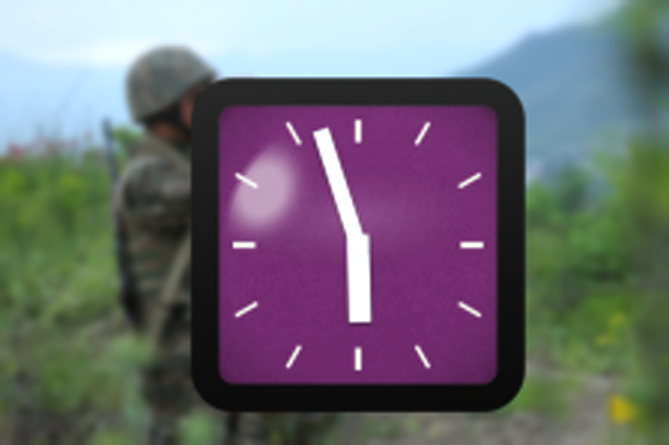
5:57
